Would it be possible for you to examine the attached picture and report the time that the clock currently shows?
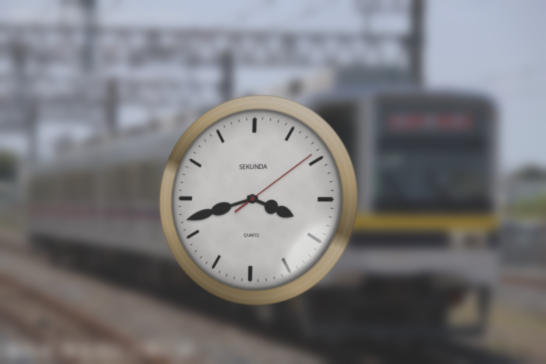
3:42:09
